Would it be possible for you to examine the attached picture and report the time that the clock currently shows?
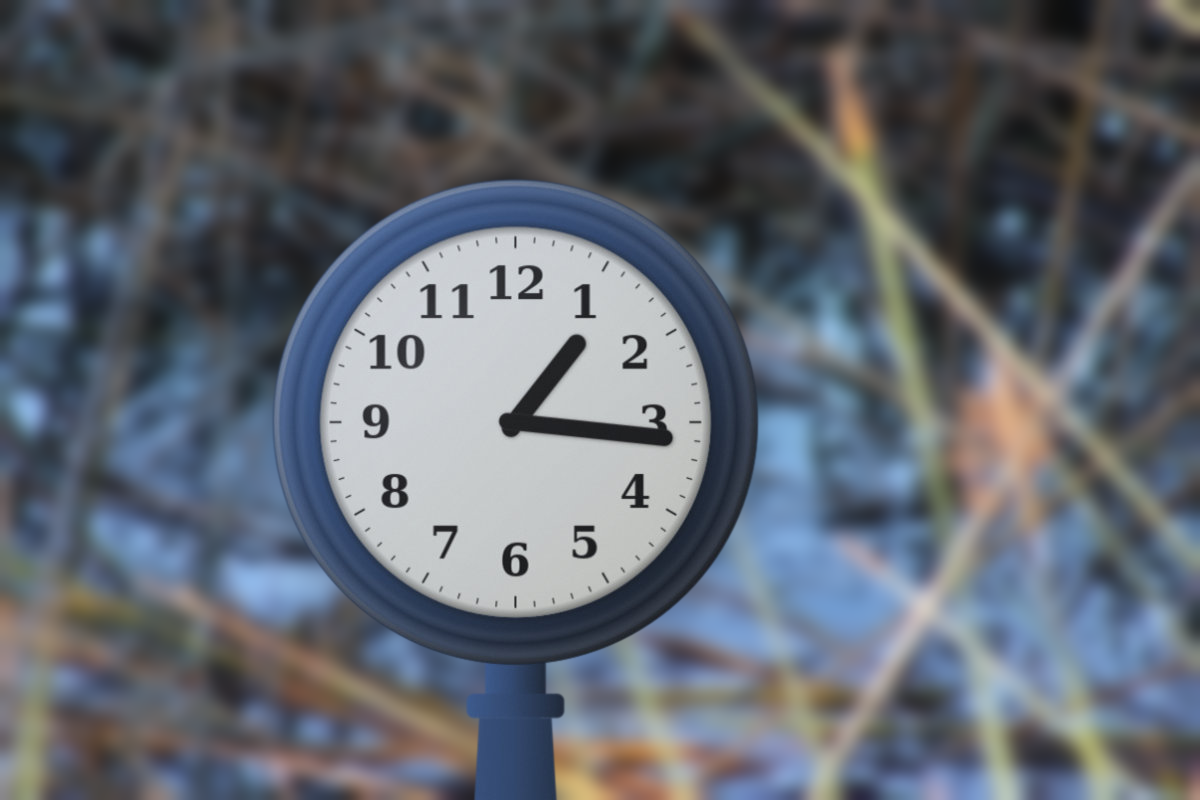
1:16
